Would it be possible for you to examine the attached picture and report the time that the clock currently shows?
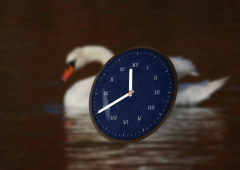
11:40
